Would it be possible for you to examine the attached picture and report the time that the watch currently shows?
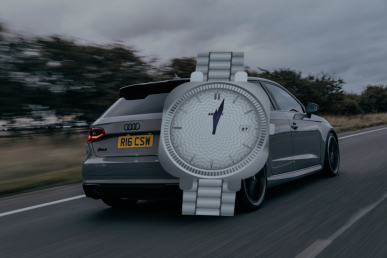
12:02
